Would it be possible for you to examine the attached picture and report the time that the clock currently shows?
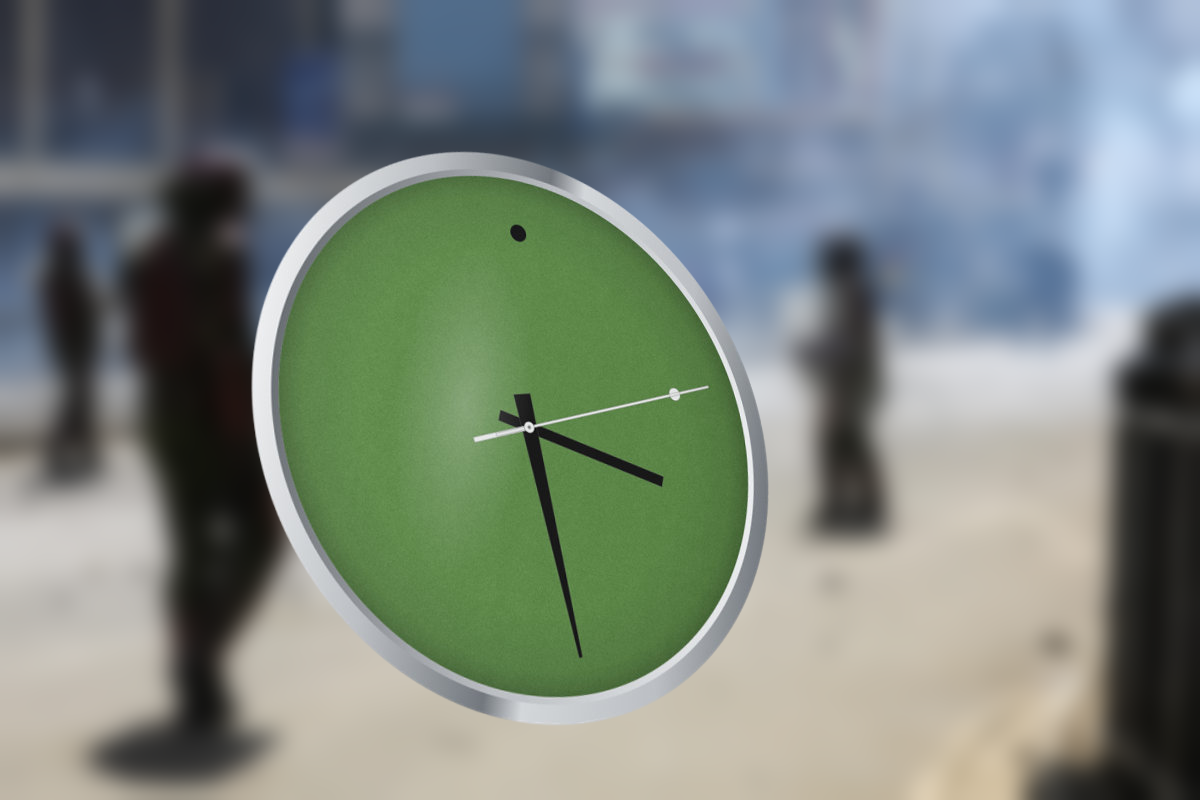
3:28:12
